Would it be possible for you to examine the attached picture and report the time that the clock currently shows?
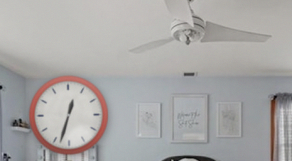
12:33
